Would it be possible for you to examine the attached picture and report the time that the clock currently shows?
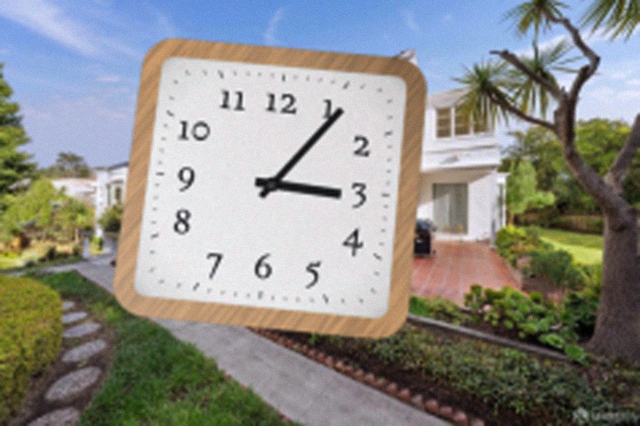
3:06
